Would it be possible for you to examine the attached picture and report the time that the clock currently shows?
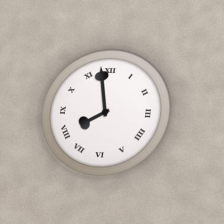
7:58
